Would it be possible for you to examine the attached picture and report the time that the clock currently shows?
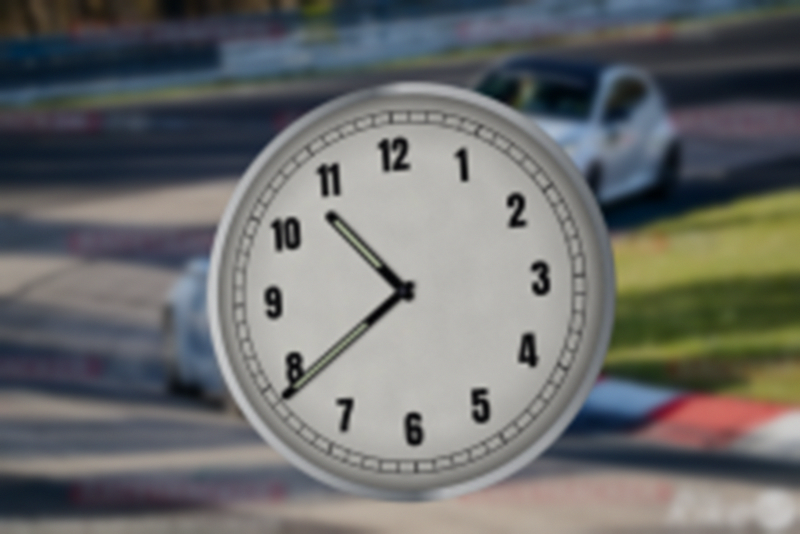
10:39
